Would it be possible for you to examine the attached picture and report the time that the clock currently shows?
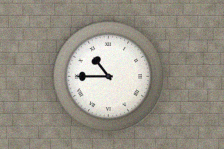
10:45
